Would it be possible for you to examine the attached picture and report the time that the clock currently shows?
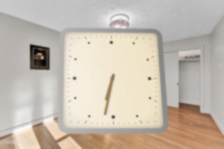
6:32
